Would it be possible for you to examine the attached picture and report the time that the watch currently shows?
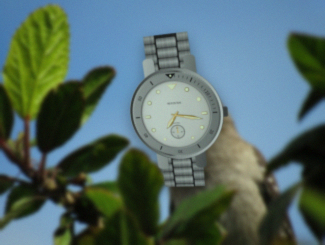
7:17
